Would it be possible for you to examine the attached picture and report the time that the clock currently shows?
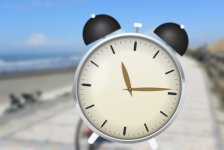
11:14
